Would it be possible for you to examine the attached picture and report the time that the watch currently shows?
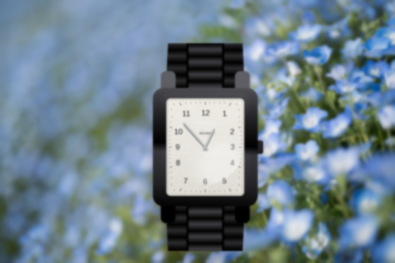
12:53
